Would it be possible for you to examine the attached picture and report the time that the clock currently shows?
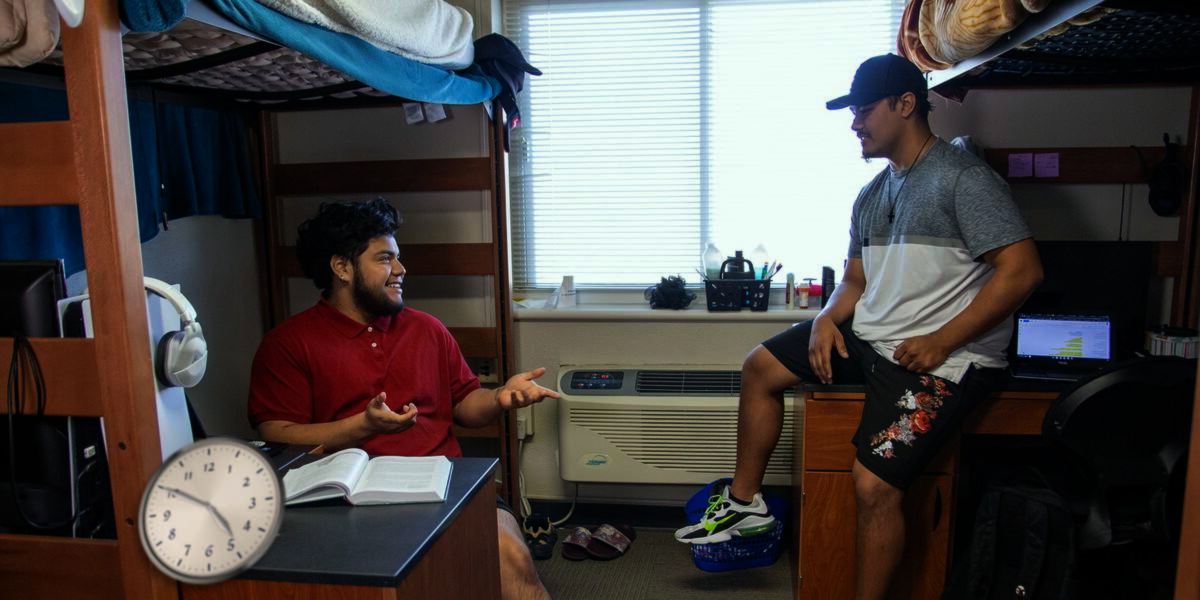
4:50
